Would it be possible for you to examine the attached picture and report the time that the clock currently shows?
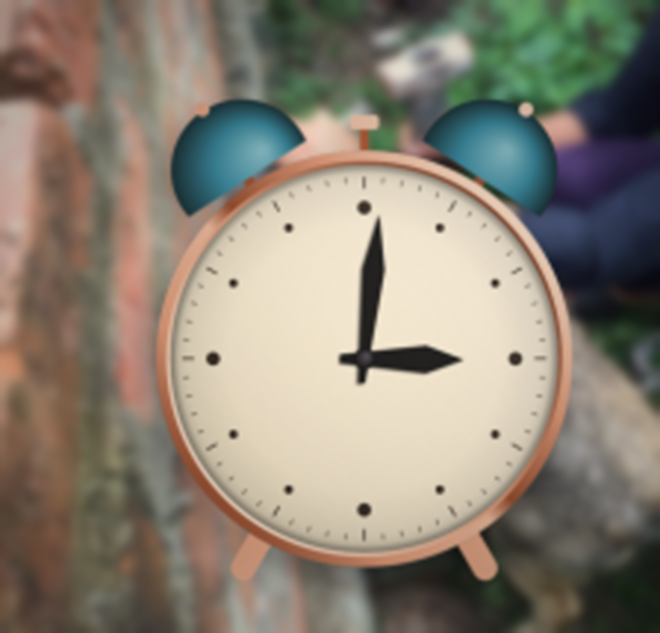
3:01
